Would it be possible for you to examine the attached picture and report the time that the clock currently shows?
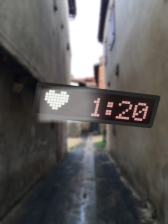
1:20
